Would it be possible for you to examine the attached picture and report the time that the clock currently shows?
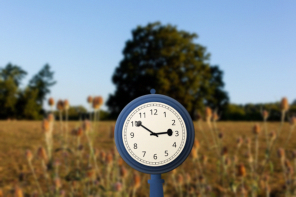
2:51
